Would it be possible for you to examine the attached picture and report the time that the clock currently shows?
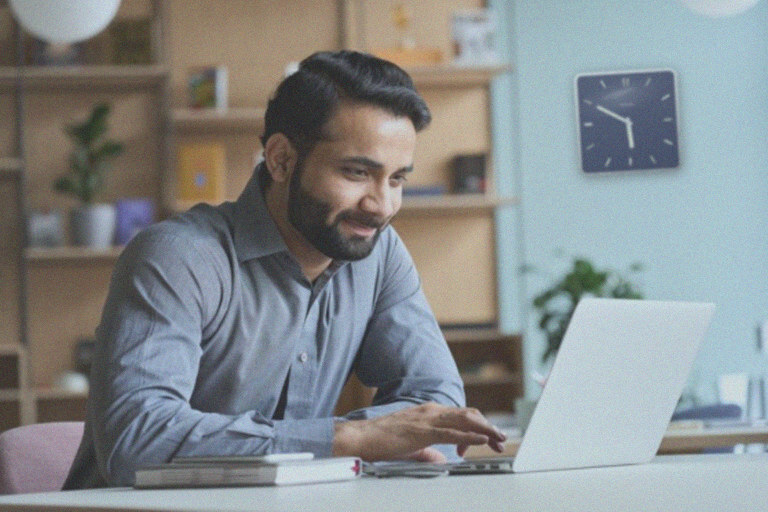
5:50
